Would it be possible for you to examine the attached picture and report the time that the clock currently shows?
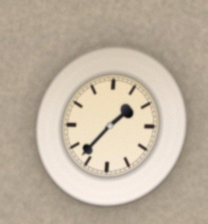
1:37
